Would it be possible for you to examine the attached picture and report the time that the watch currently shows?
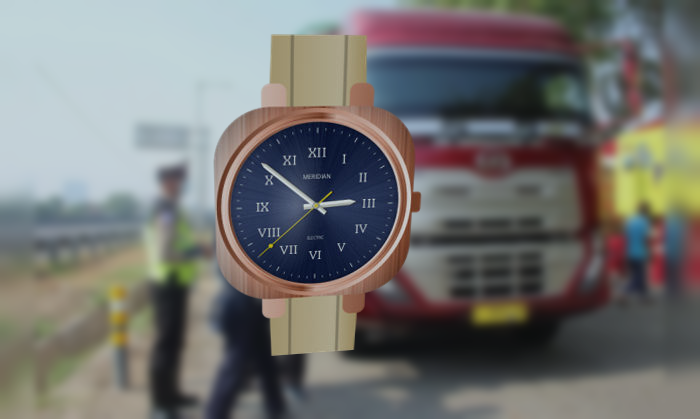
2:51:38
